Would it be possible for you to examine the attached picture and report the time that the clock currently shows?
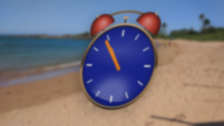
10:54
